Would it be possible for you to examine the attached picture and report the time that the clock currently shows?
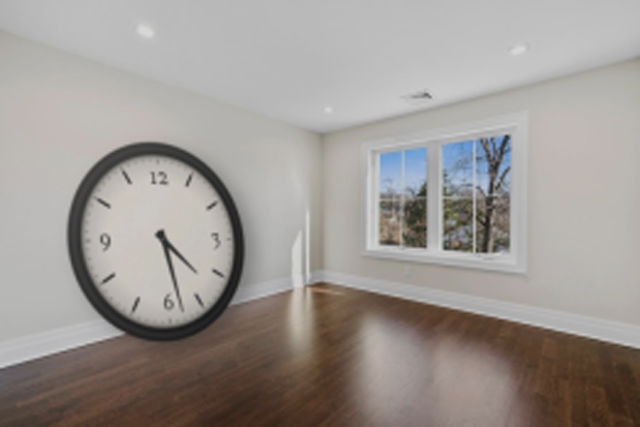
4:28
